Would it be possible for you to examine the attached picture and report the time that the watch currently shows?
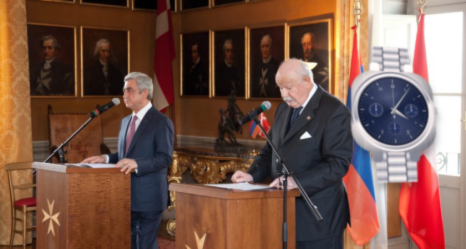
4:06
